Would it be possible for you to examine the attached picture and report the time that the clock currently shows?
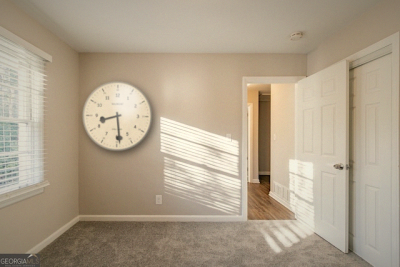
8:29
